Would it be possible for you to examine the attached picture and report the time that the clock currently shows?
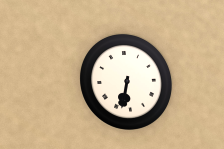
6:33
